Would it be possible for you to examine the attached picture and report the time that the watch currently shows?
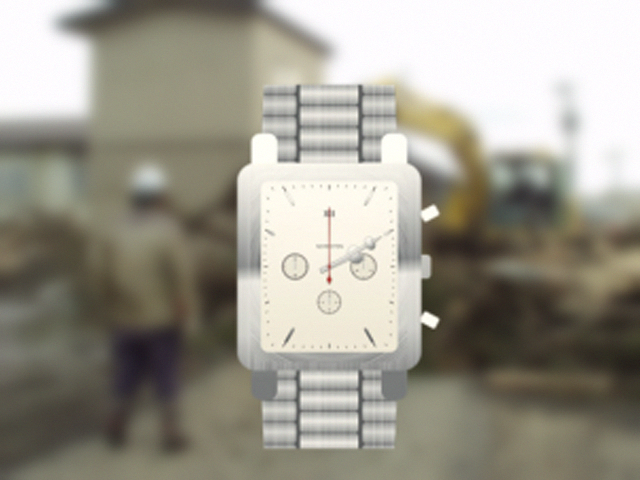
2:10
